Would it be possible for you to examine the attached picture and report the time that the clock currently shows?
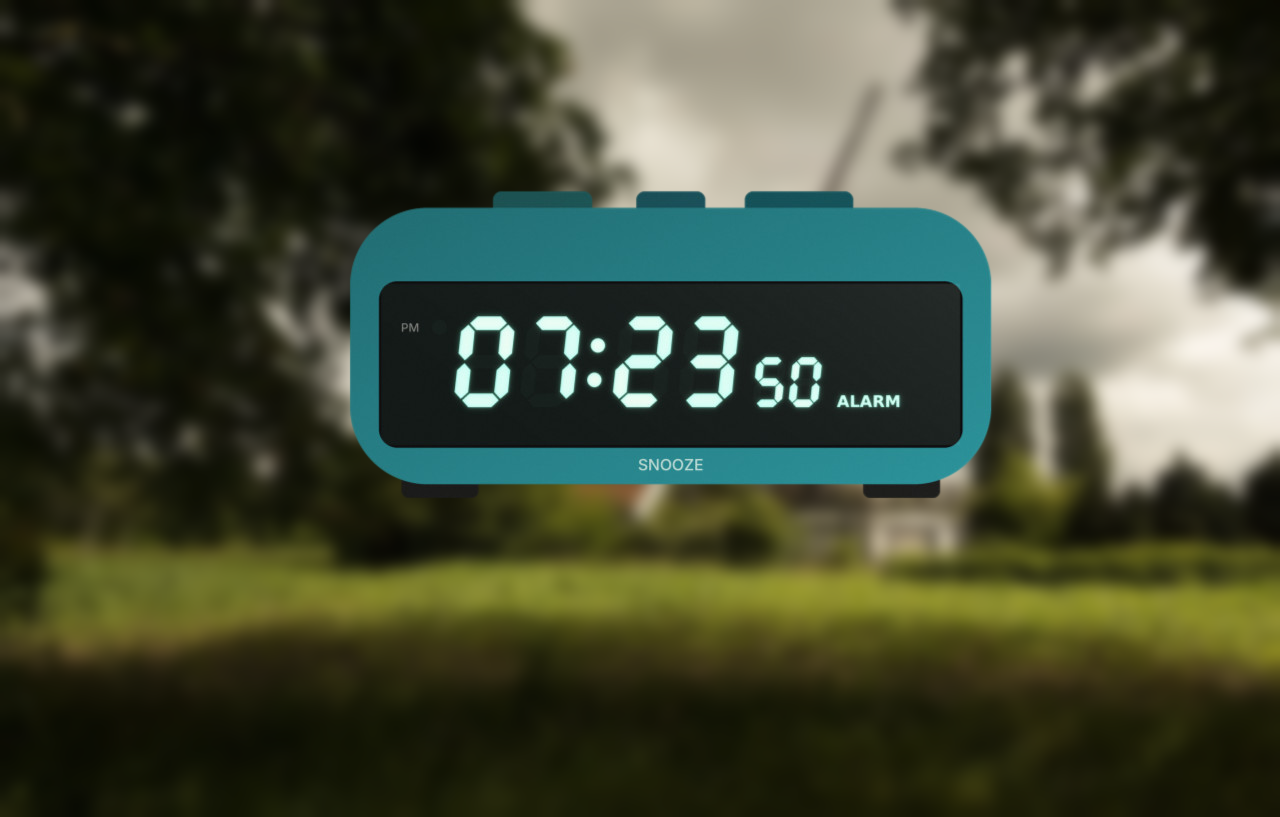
7:23:50
